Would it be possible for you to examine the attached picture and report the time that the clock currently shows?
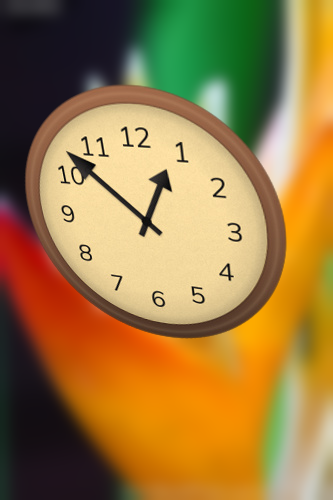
12:52
